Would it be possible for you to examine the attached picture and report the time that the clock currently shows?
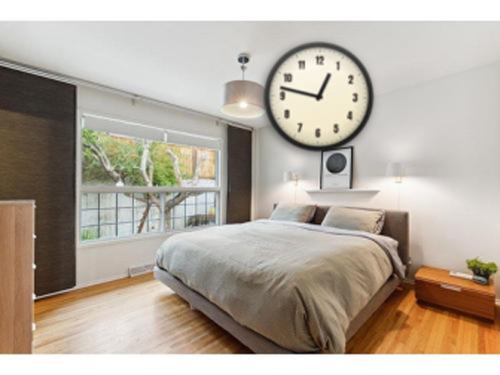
12:47
